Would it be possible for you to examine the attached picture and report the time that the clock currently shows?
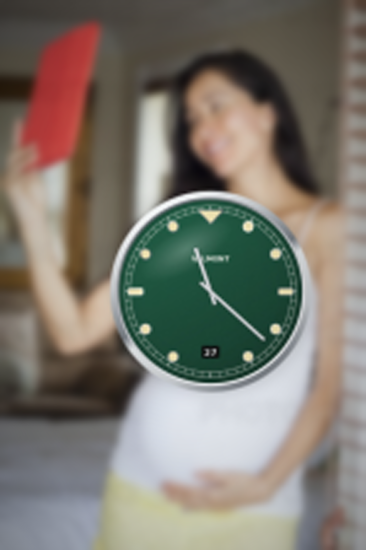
11:22
